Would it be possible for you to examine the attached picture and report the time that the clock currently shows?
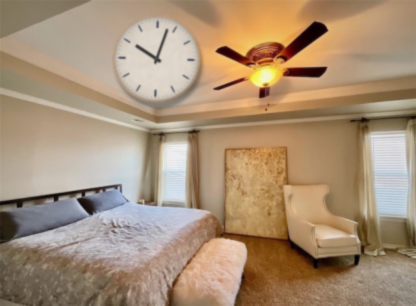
10:03
